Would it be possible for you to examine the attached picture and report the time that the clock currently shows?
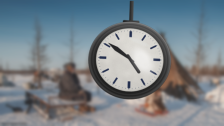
4:51
